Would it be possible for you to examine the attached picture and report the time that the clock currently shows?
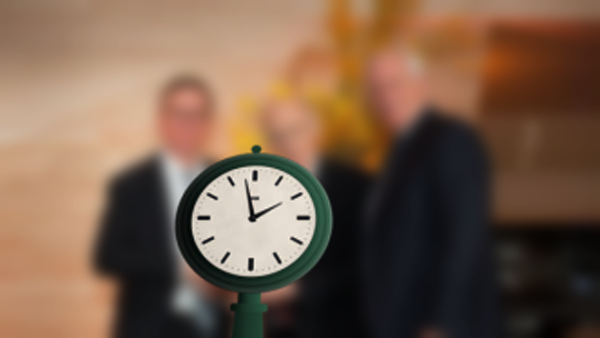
1:58
